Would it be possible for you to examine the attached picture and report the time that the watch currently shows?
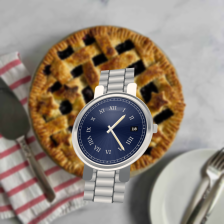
1:24
